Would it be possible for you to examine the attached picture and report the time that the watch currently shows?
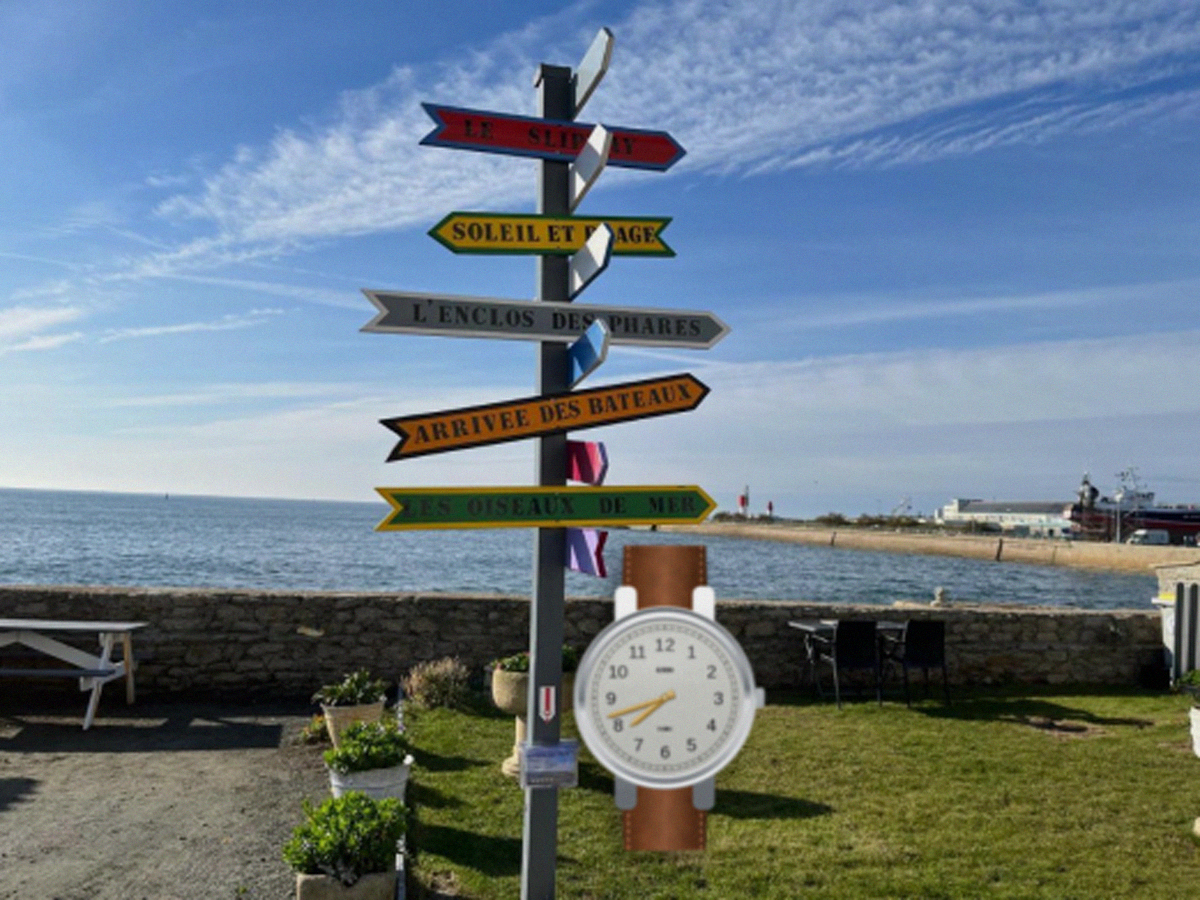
7:42
